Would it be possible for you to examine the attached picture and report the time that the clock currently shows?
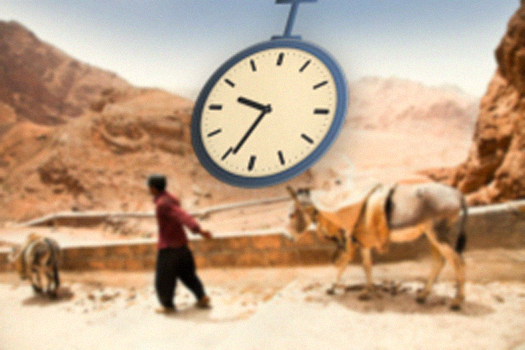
9:34
